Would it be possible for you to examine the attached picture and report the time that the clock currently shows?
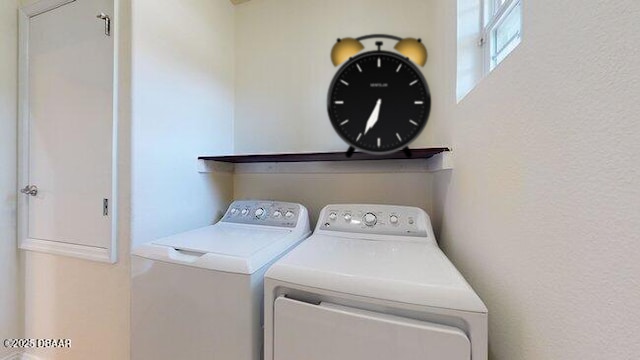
6:34
